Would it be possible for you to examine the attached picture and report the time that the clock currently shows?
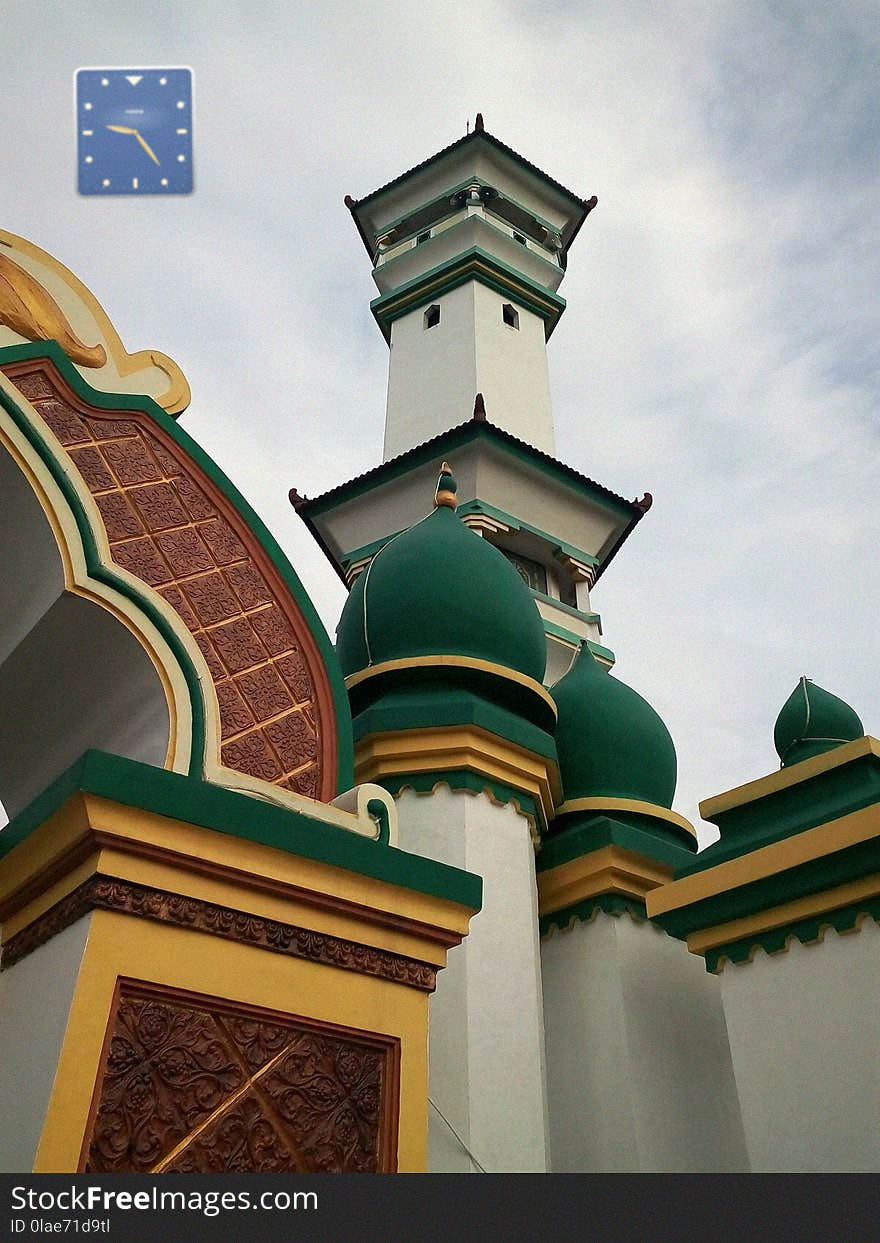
9:24
